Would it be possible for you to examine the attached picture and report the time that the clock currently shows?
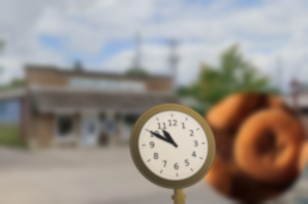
10:50
